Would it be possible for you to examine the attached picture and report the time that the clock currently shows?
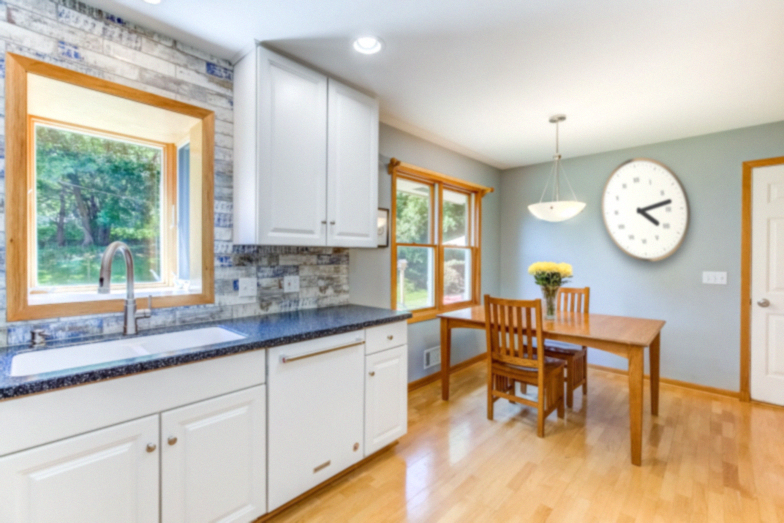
4:13
